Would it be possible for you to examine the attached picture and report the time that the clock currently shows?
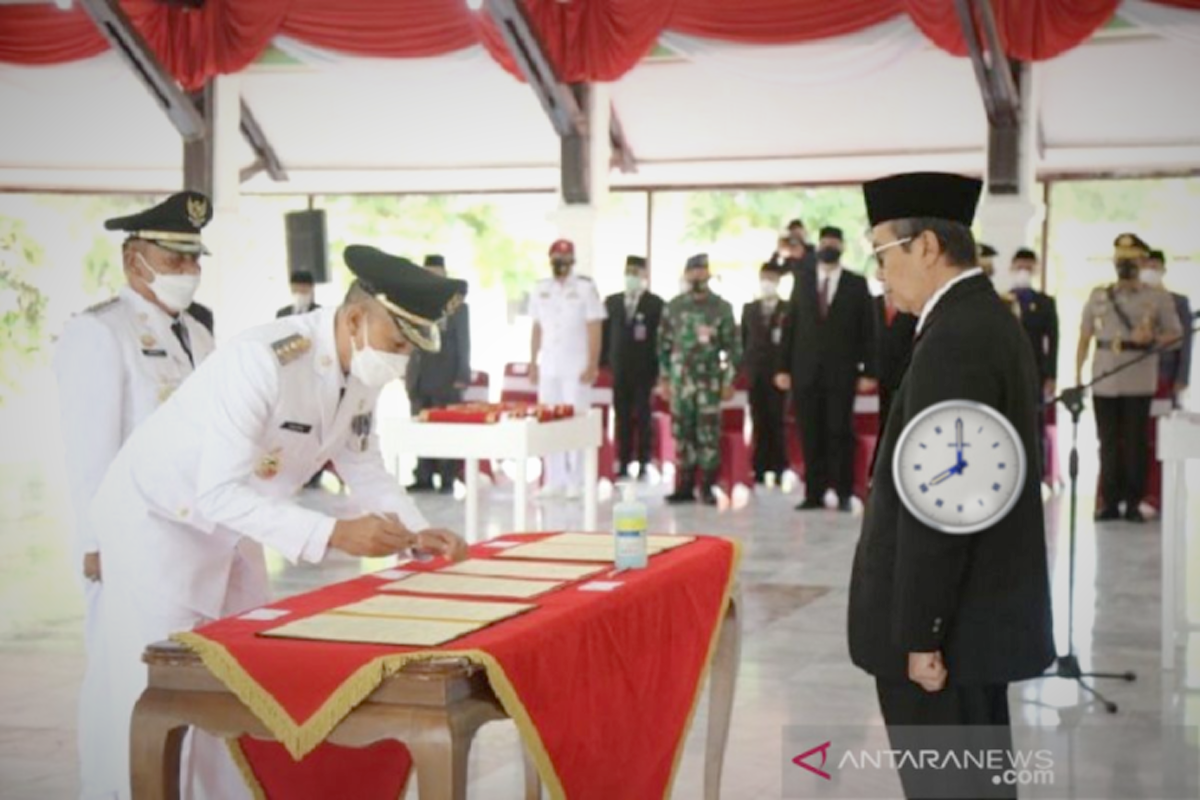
8:00
